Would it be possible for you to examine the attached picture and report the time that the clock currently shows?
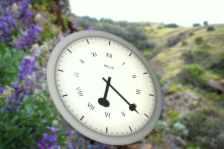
6:21
